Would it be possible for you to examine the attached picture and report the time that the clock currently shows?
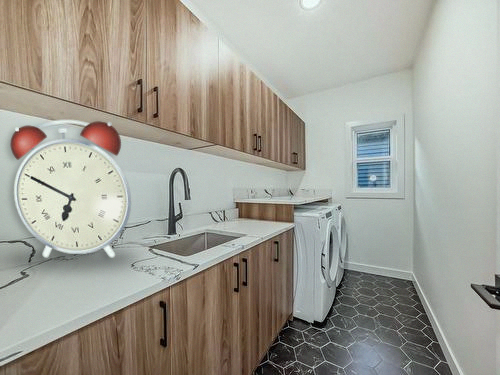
6:50
